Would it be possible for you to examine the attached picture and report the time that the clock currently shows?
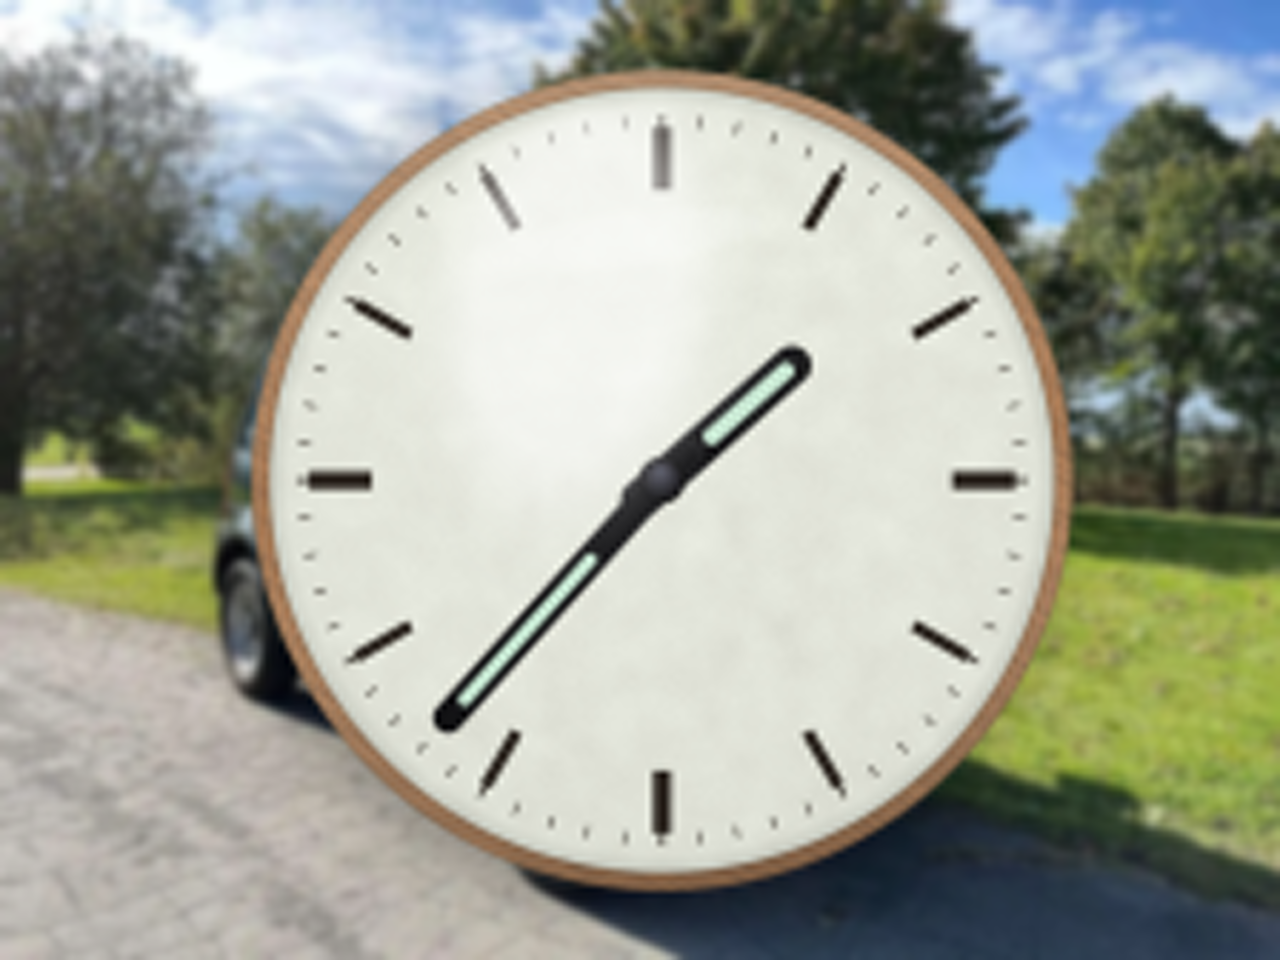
1:37
